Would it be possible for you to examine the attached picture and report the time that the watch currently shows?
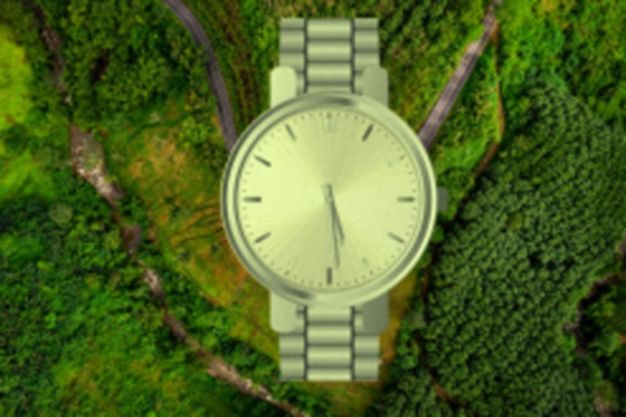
5:29
